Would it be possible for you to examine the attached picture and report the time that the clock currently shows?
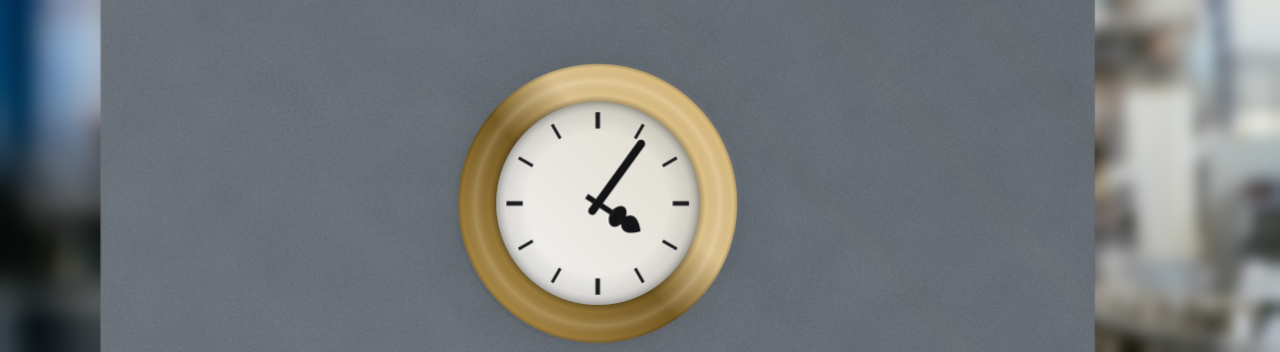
4:06
